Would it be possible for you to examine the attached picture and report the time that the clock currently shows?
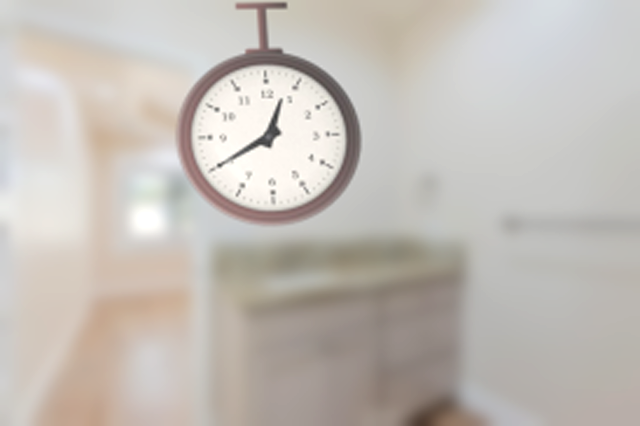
12:40
